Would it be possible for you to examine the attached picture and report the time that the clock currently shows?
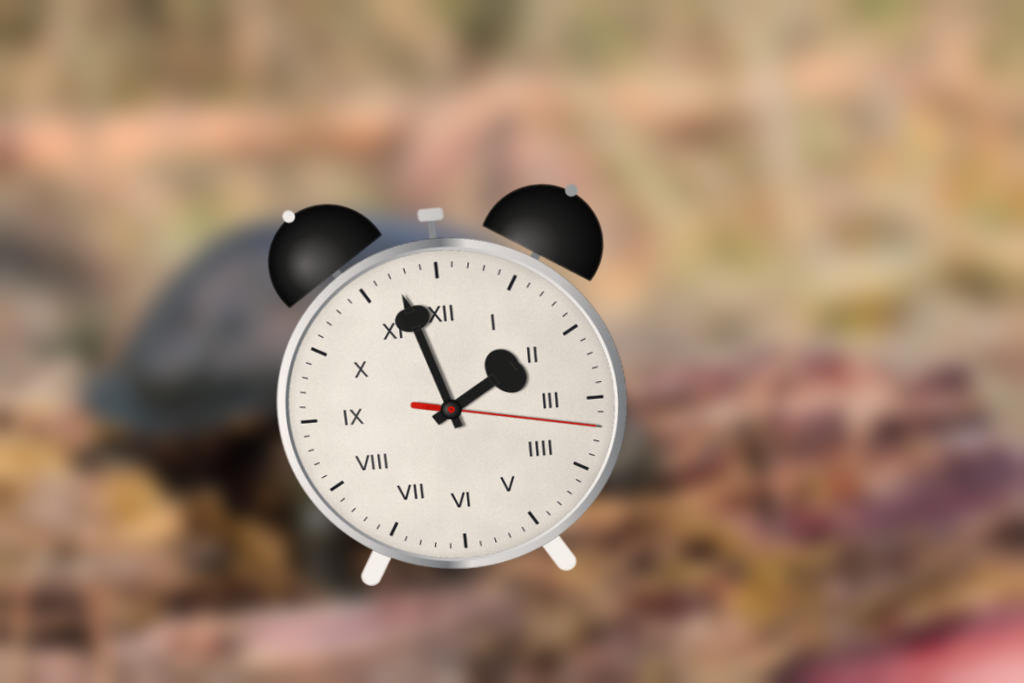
1:57:17
